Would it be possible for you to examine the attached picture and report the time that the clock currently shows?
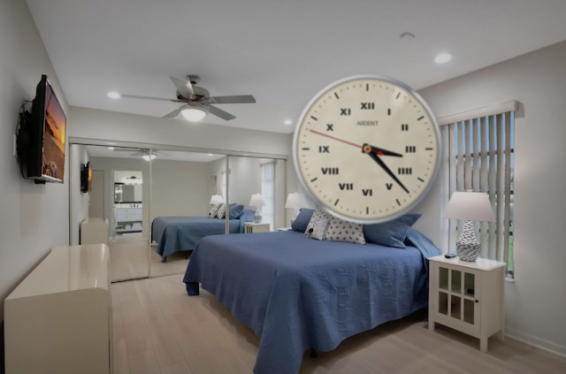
3:22:48
